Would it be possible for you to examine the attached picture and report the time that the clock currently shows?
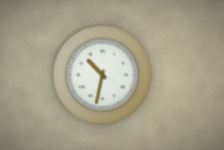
10:32
